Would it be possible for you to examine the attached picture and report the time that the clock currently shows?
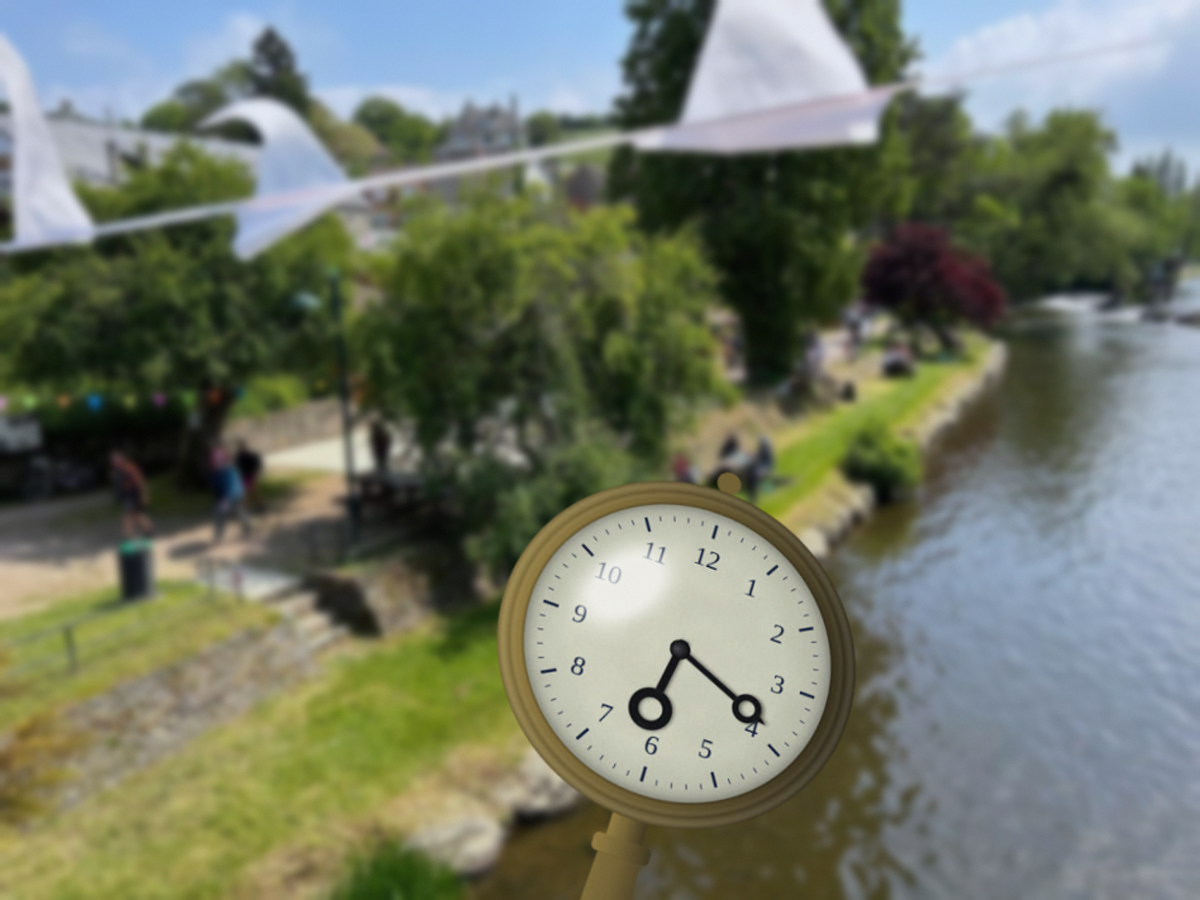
6:19
